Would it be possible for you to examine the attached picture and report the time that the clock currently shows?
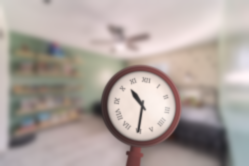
10:30
